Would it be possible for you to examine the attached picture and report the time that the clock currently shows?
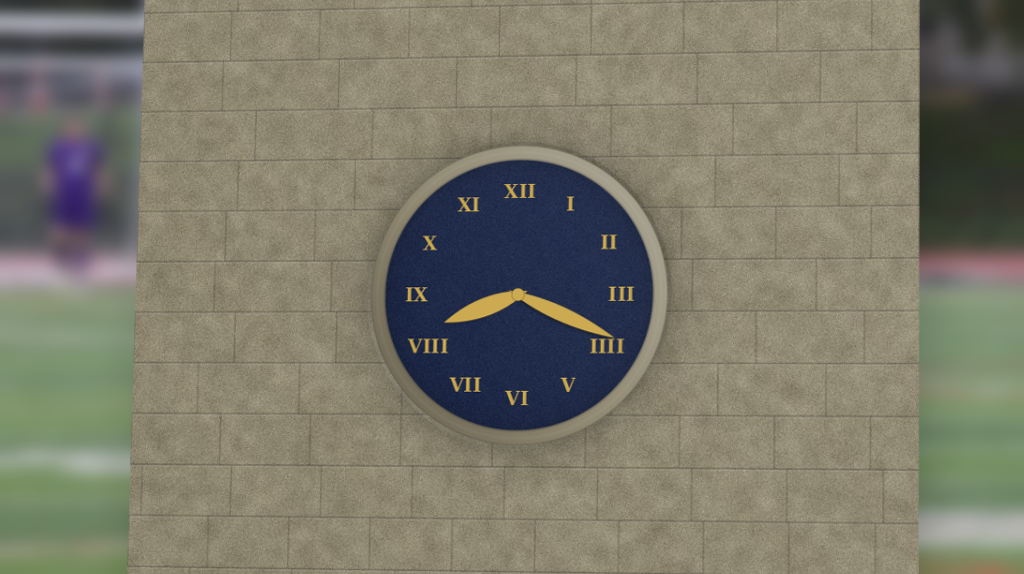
8:19
